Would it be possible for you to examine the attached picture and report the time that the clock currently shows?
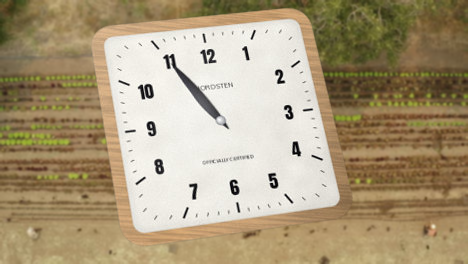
10:55
